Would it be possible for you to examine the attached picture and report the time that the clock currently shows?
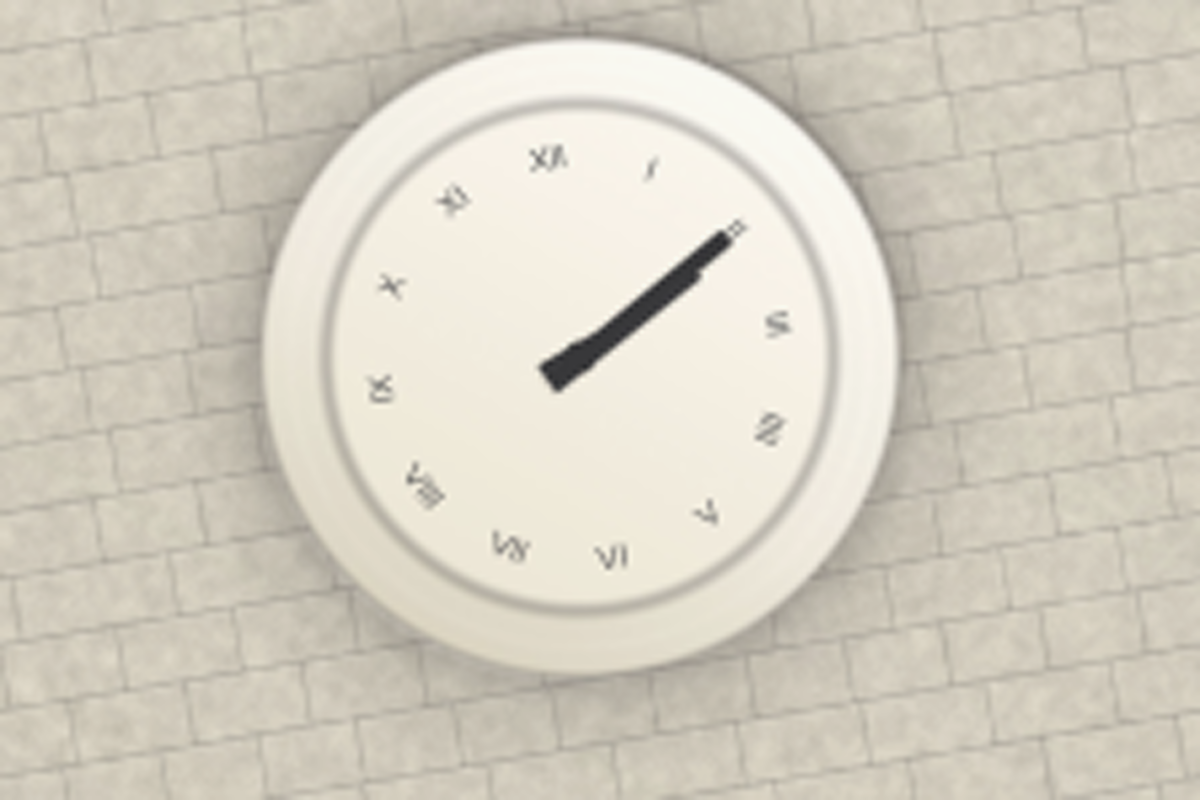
2:10
